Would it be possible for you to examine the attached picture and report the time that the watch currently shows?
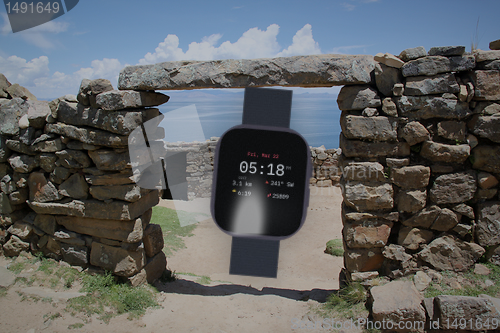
5:18
